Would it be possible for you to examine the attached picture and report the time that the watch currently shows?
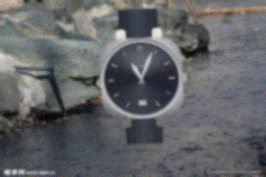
11:04
